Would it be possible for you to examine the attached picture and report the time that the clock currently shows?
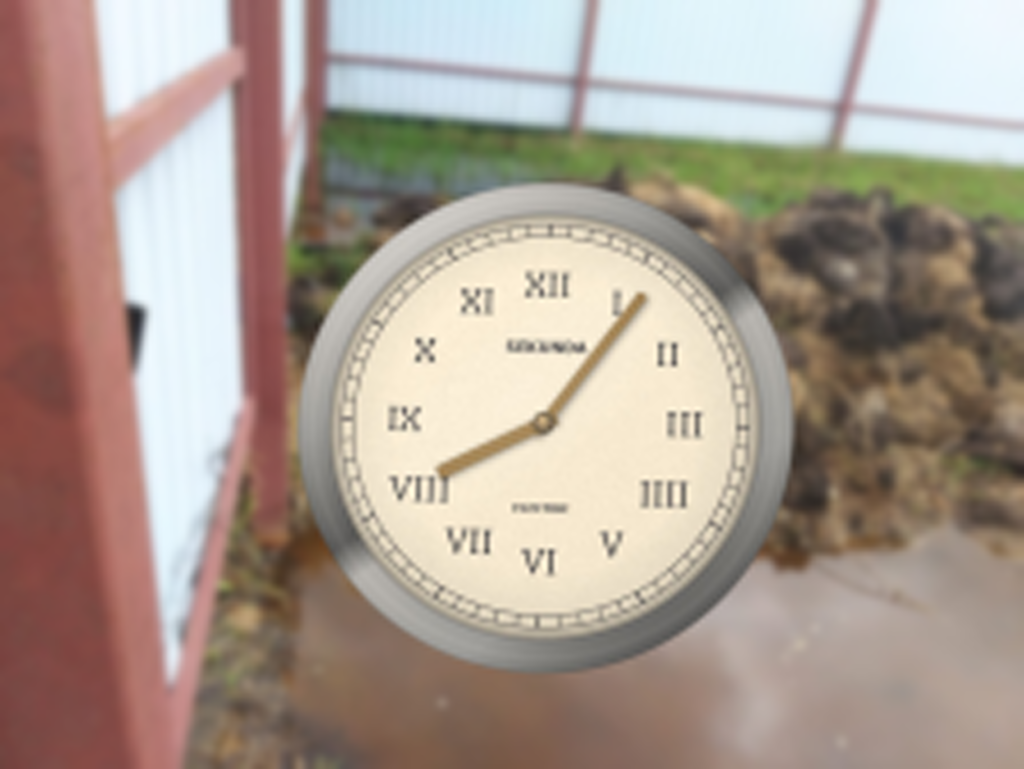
8:06
